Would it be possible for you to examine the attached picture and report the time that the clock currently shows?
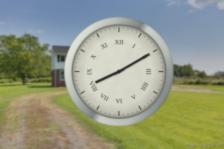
8:10
